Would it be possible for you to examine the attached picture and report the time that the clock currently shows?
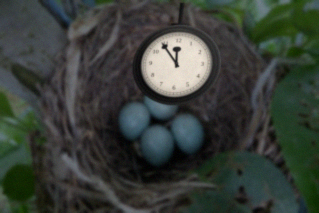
11:54
